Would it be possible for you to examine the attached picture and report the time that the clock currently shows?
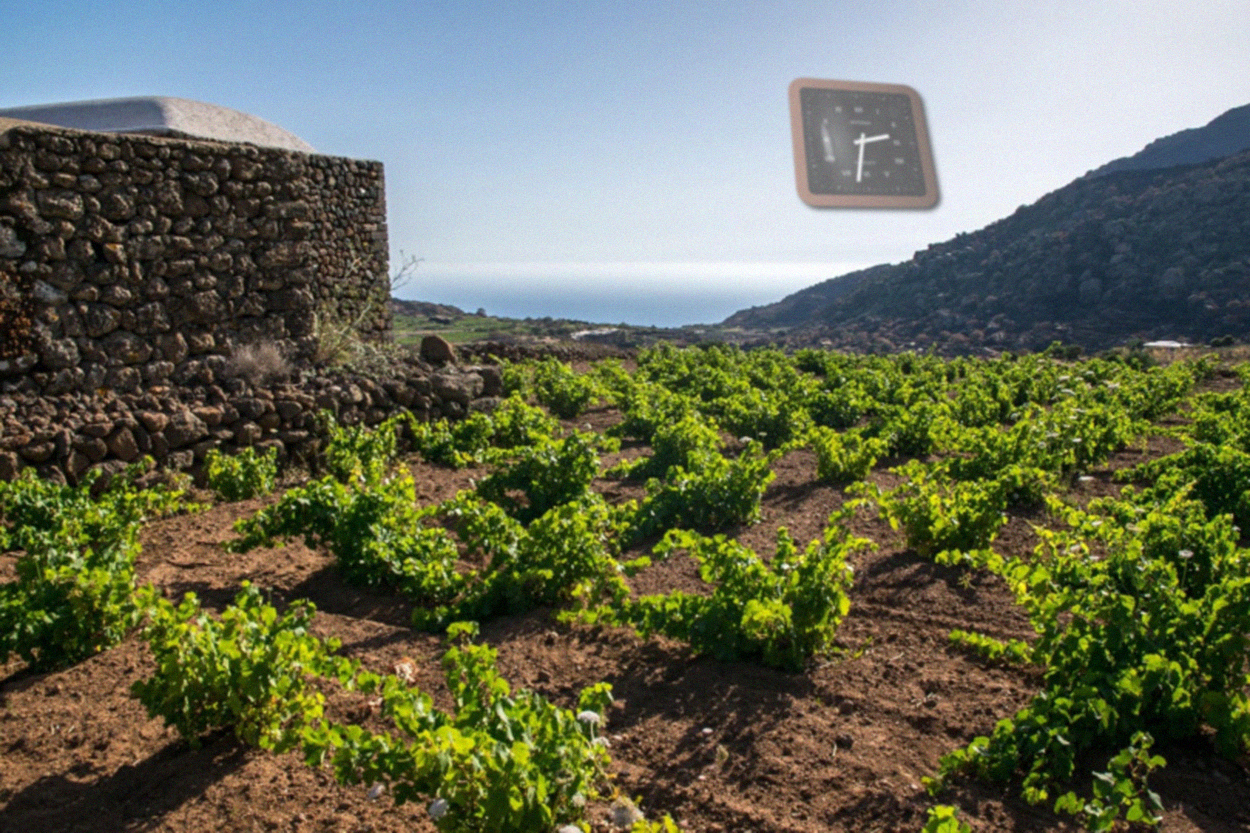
2:32
